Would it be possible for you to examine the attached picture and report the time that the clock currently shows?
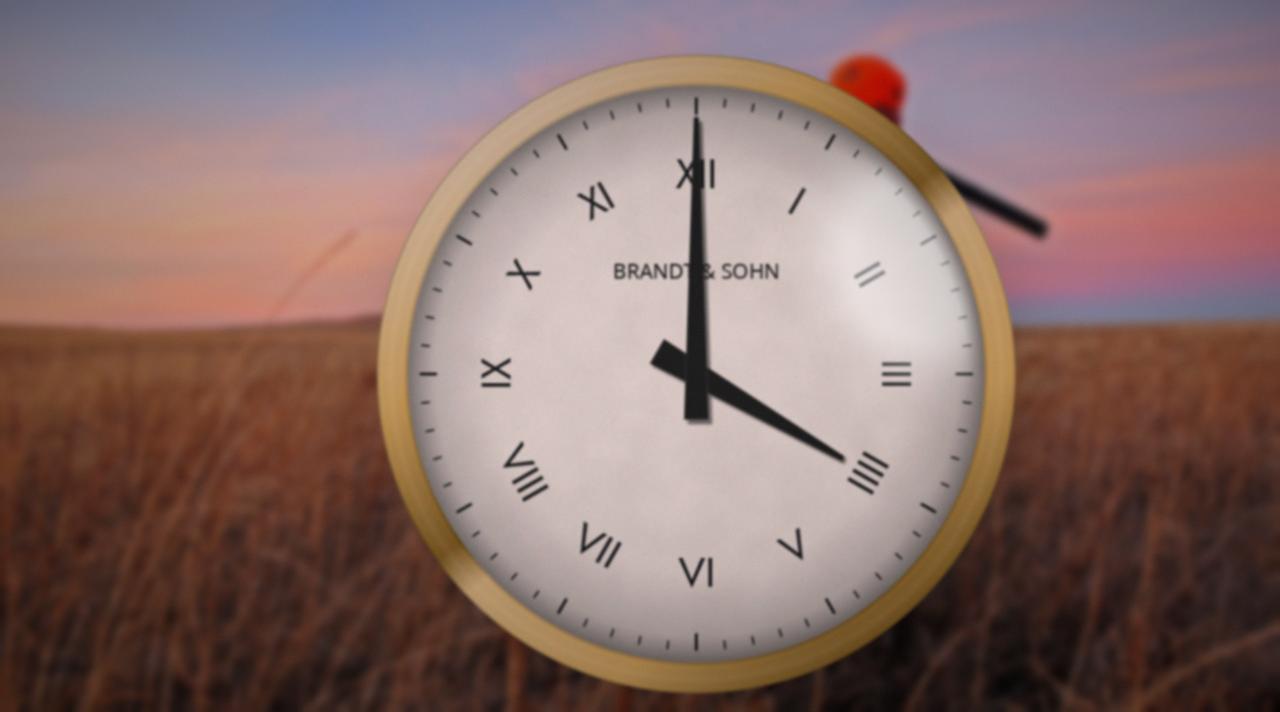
4:00
